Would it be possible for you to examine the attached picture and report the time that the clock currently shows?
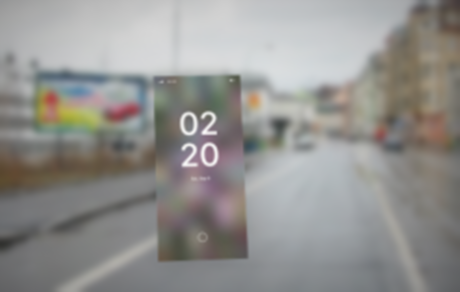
2:20
